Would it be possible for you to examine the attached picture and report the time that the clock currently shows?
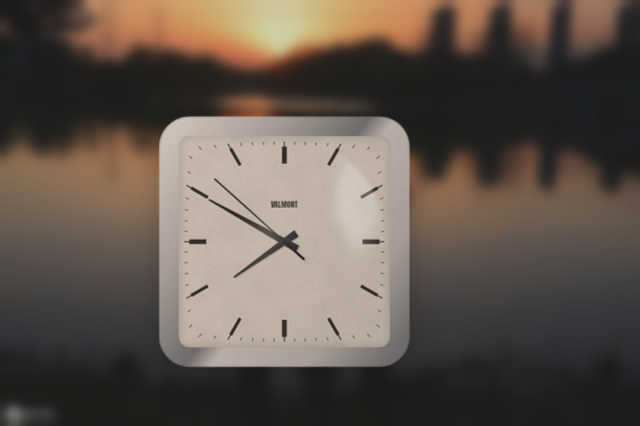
7:49:52
